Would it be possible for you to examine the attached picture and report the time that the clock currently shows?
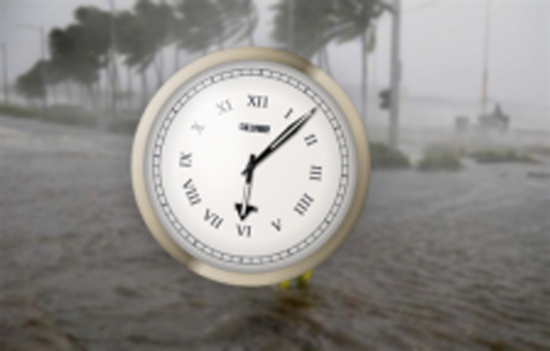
6:07
